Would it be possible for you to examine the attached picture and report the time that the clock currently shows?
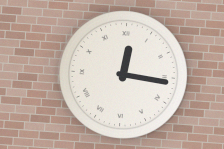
12:16
